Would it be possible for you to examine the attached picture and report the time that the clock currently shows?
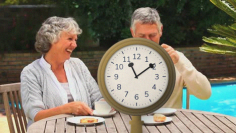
11:09
